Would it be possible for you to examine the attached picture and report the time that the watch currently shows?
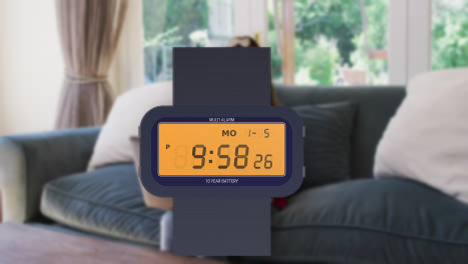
9:58:26
